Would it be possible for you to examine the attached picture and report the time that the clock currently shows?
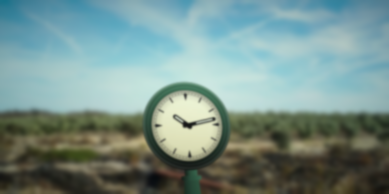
10:13
